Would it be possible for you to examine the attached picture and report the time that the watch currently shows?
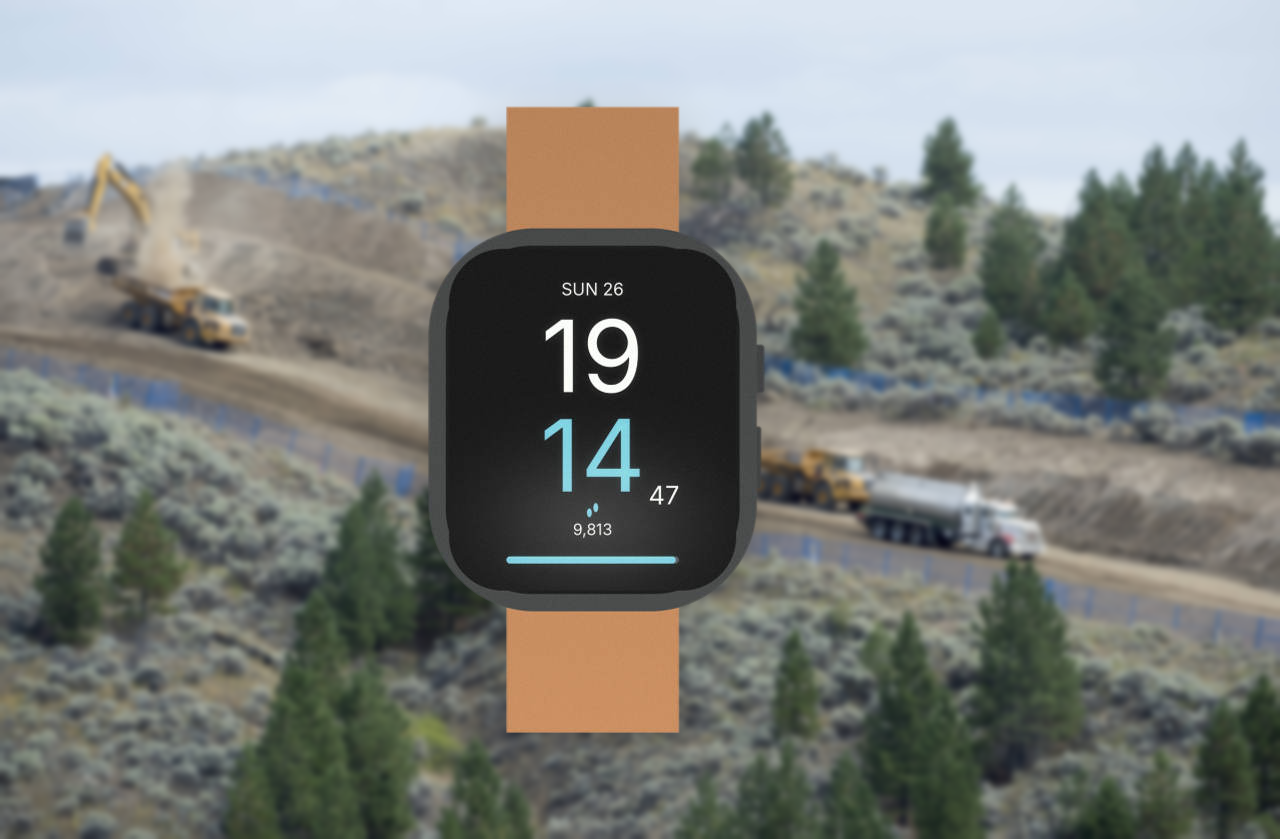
19:14:47
